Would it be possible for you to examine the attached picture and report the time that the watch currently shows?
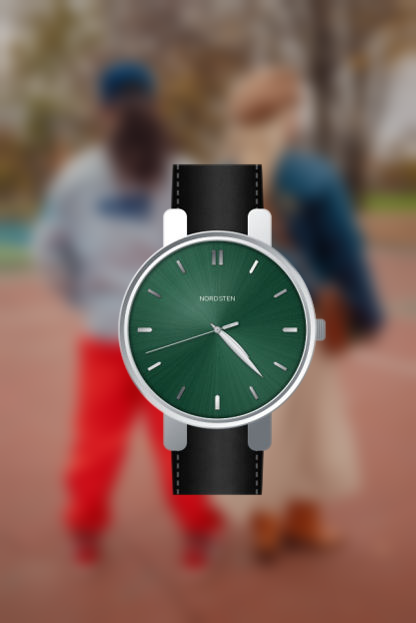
4:22:42
